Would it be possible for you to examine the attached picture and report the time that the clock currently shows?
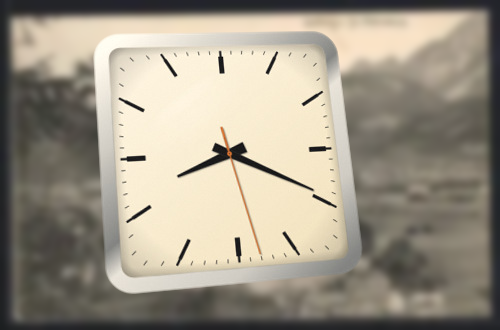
8:19:28
